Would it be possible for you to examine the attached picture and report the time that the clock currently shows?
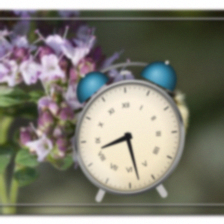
8:28
